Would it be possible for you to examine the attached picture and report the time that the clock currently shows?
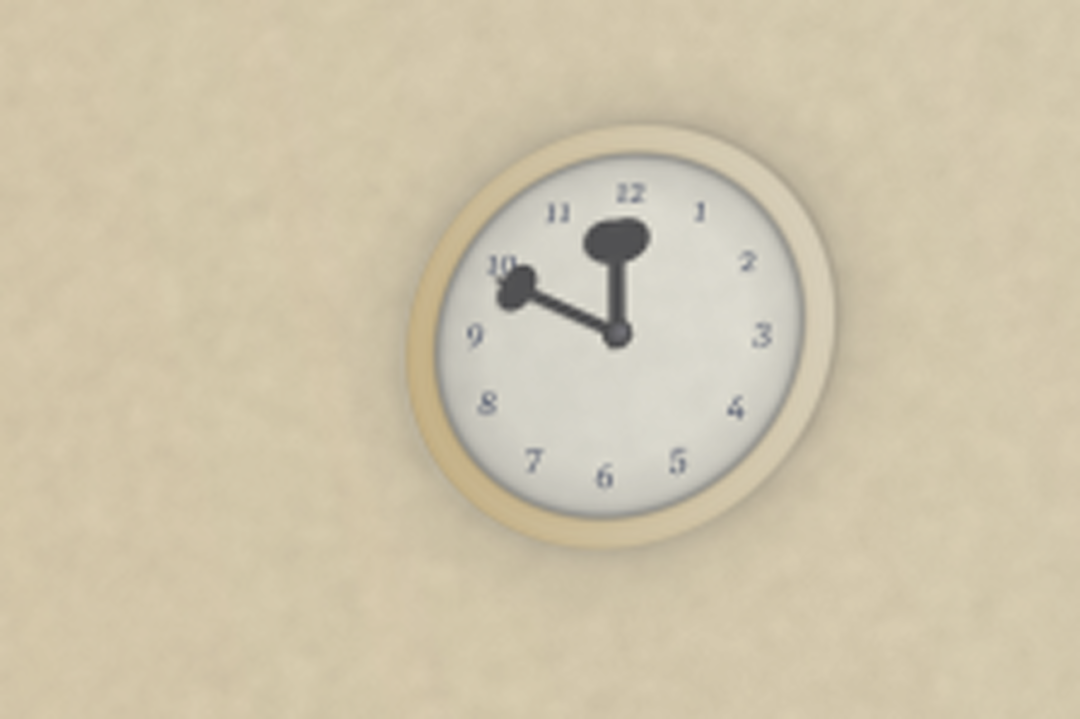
11:49
